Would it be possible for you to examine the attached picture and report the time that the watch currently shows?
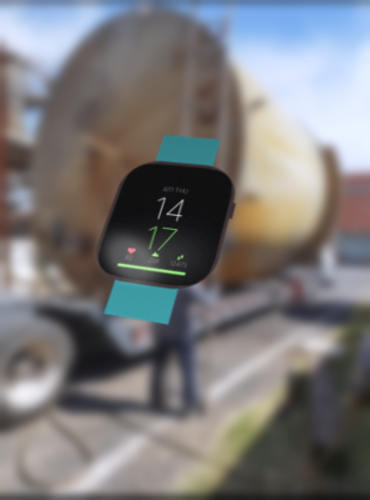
14:17
